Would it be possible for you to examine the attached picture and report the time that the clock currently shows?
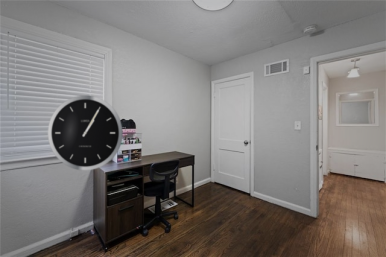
1:05
